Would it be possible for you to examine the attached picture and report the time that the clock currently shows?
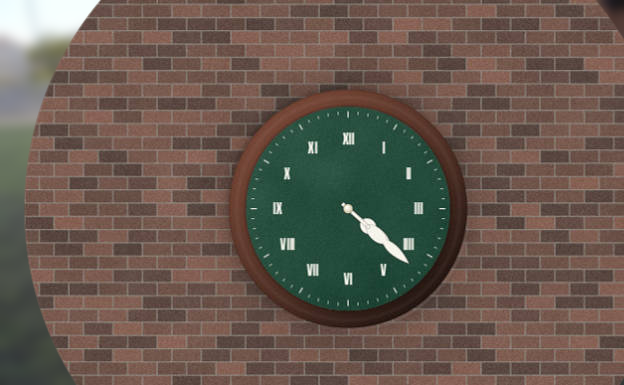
4:22
